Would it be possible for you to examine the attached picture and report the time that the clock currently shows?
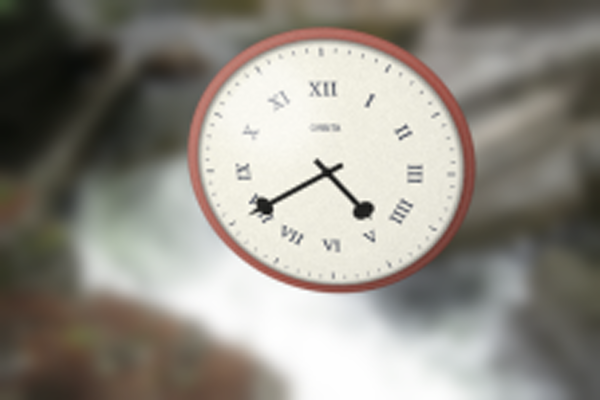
4:40
